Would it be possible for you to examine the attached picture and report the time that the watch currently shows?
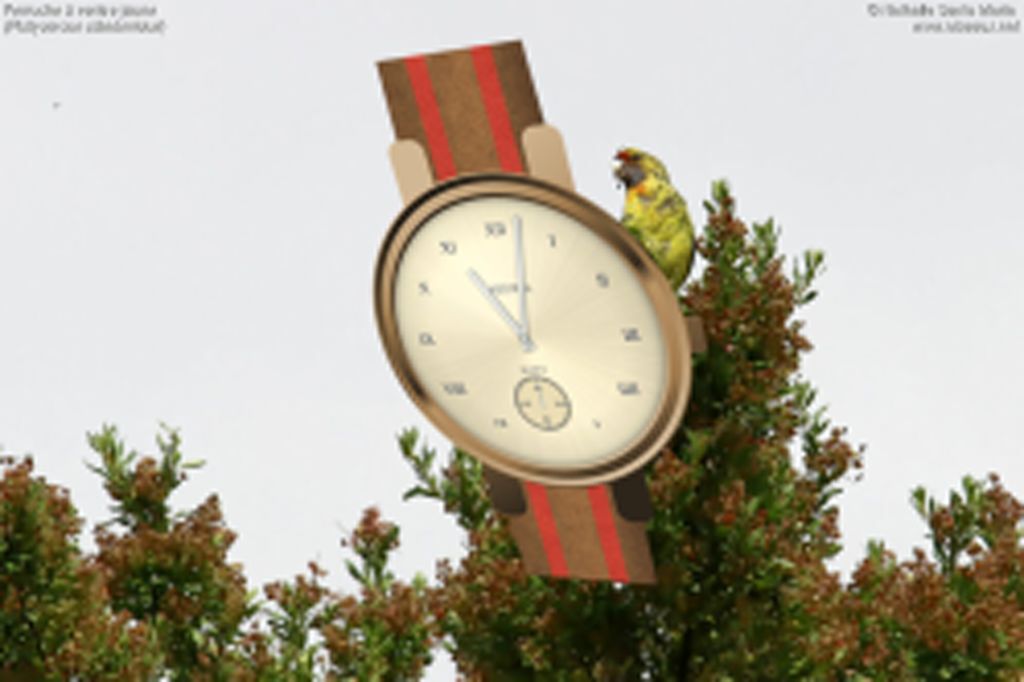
11:02
